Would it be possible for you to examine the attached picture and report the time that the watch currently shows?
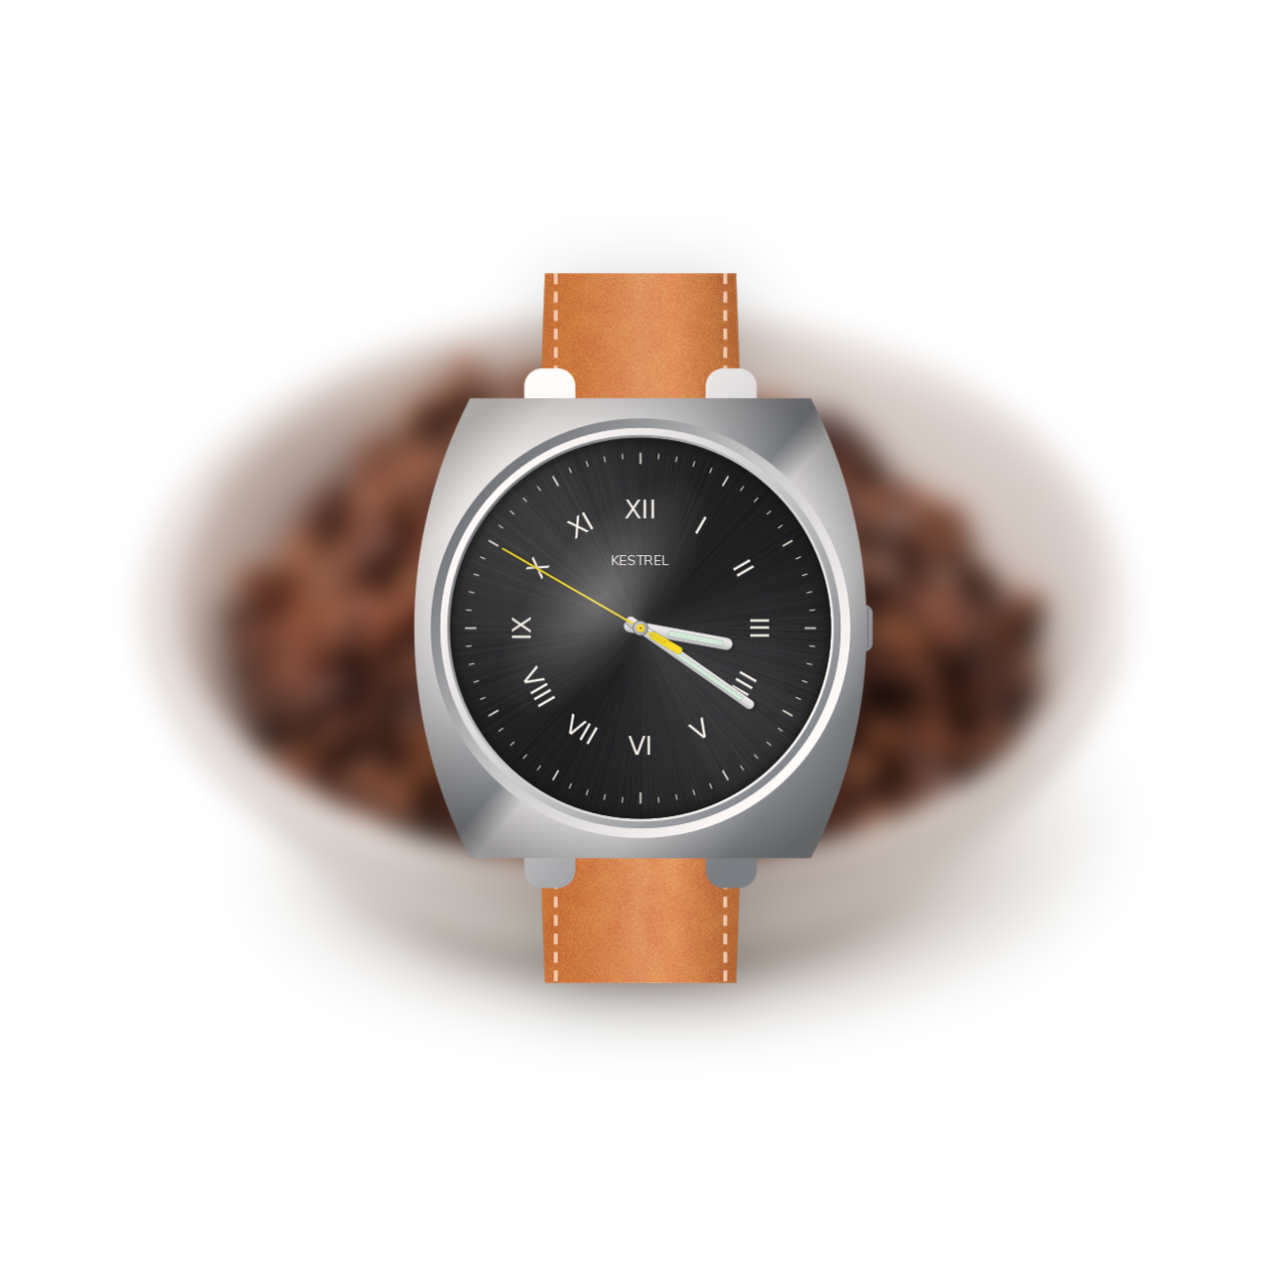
3:20:50
